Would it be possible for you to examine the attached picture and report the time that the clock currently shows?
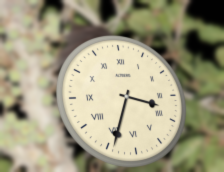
3:34
